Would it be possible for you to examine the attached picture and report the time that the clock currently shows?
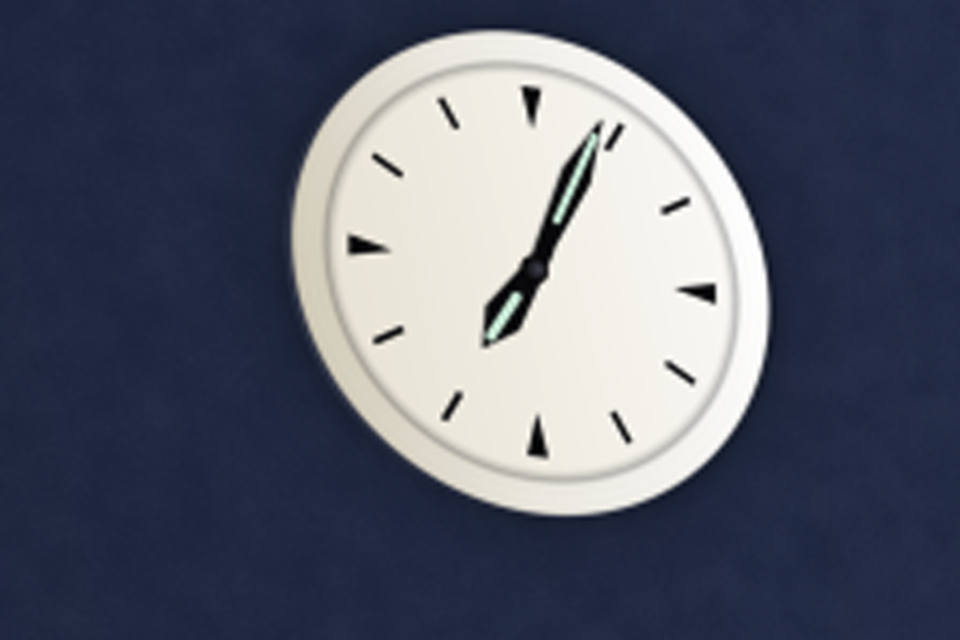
7:04
